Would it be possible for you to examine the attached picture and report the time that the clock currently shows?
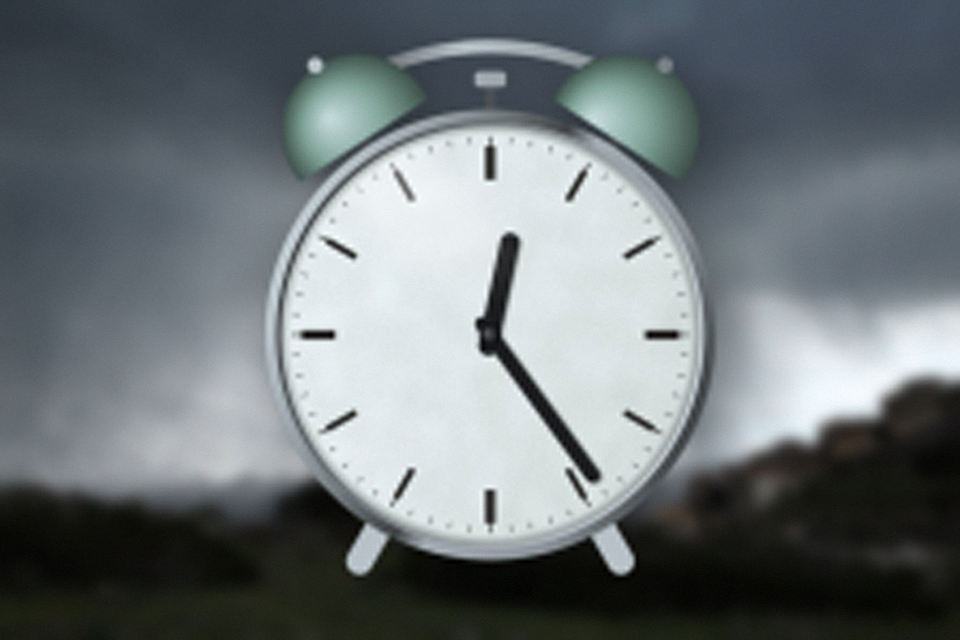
12:24
